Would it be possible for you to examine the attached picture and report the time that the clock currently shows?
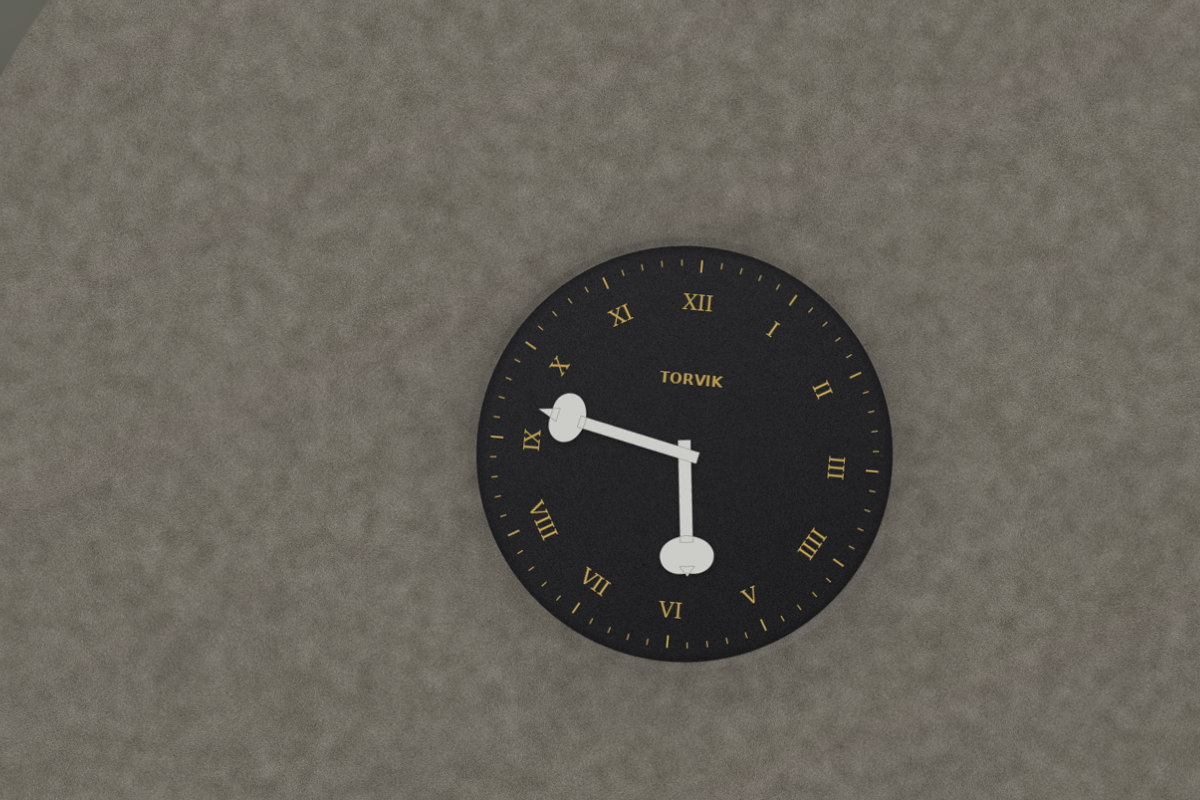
5:47
